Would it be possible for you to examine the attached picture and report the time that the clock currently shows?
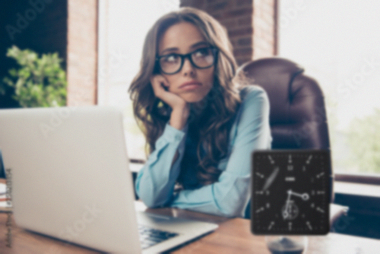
3:32
